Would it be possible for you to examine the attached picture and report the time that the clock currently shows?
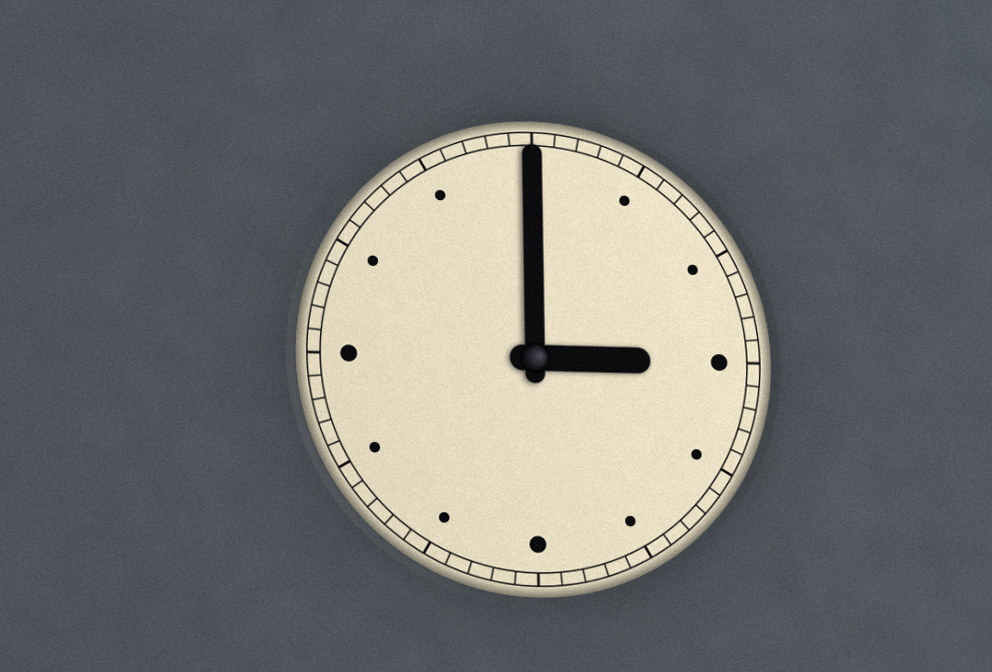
3:00
